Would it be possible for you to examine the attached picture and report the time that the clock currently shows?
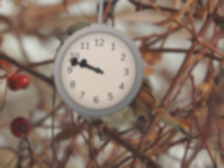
9:48
